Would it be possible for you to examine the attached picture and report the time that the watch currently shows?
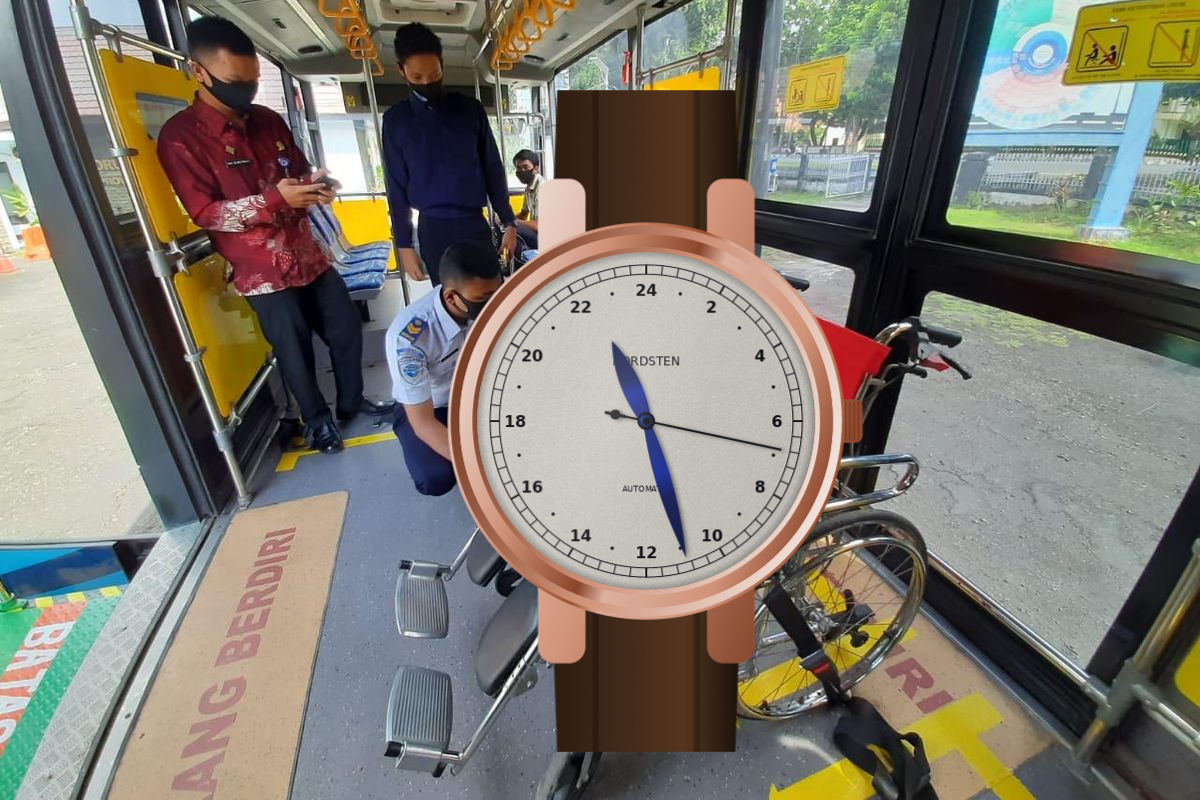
22:27:17
